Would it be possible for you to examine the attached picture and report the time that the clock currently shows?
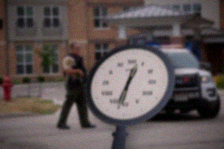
12:32
